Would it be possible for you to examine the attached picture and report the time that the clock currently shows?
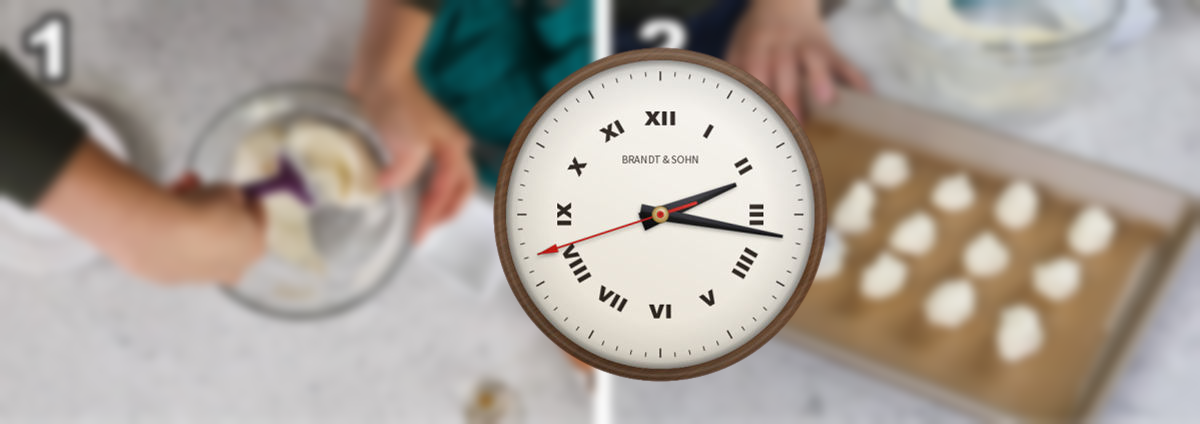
2:16:42
